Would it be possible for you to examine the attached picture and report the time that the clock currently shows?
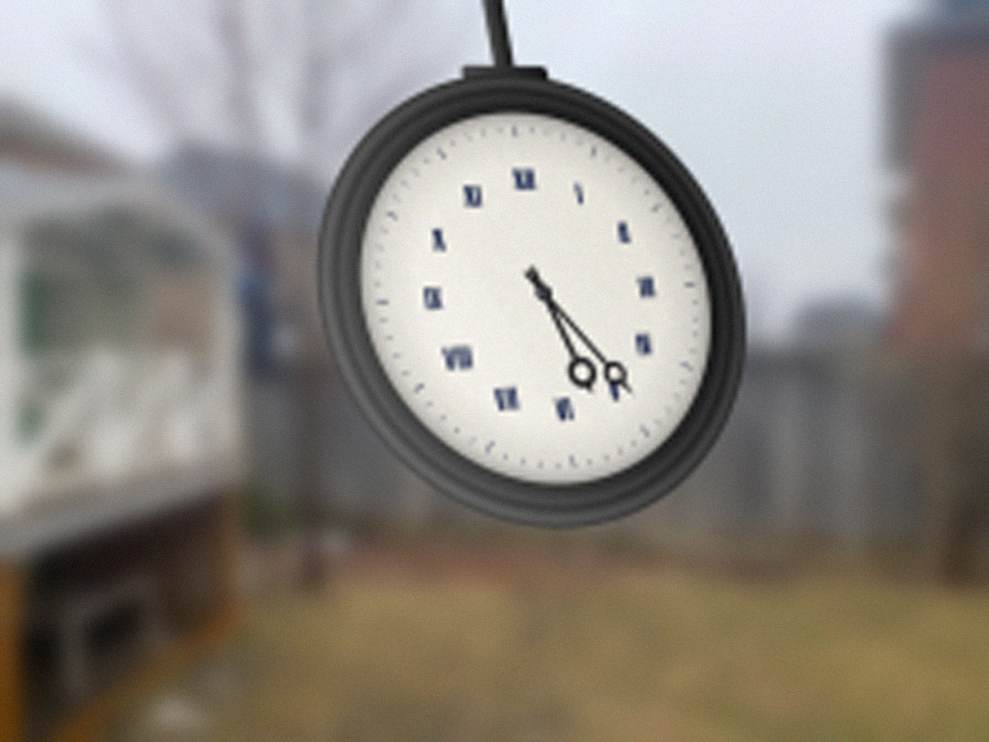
5:24
